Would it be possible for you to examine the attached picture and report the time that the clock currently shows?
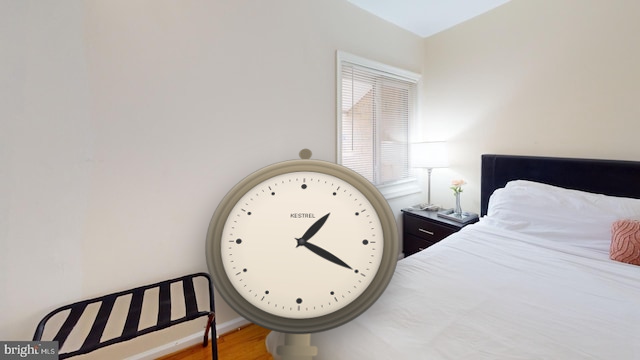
1:20
